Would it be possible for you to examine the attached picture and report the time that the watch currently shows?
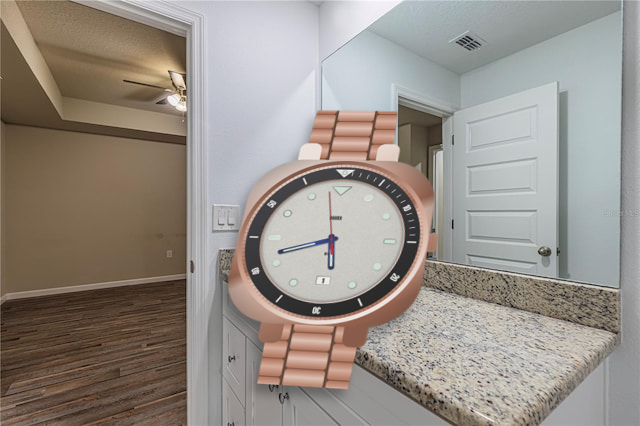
5:41:58
